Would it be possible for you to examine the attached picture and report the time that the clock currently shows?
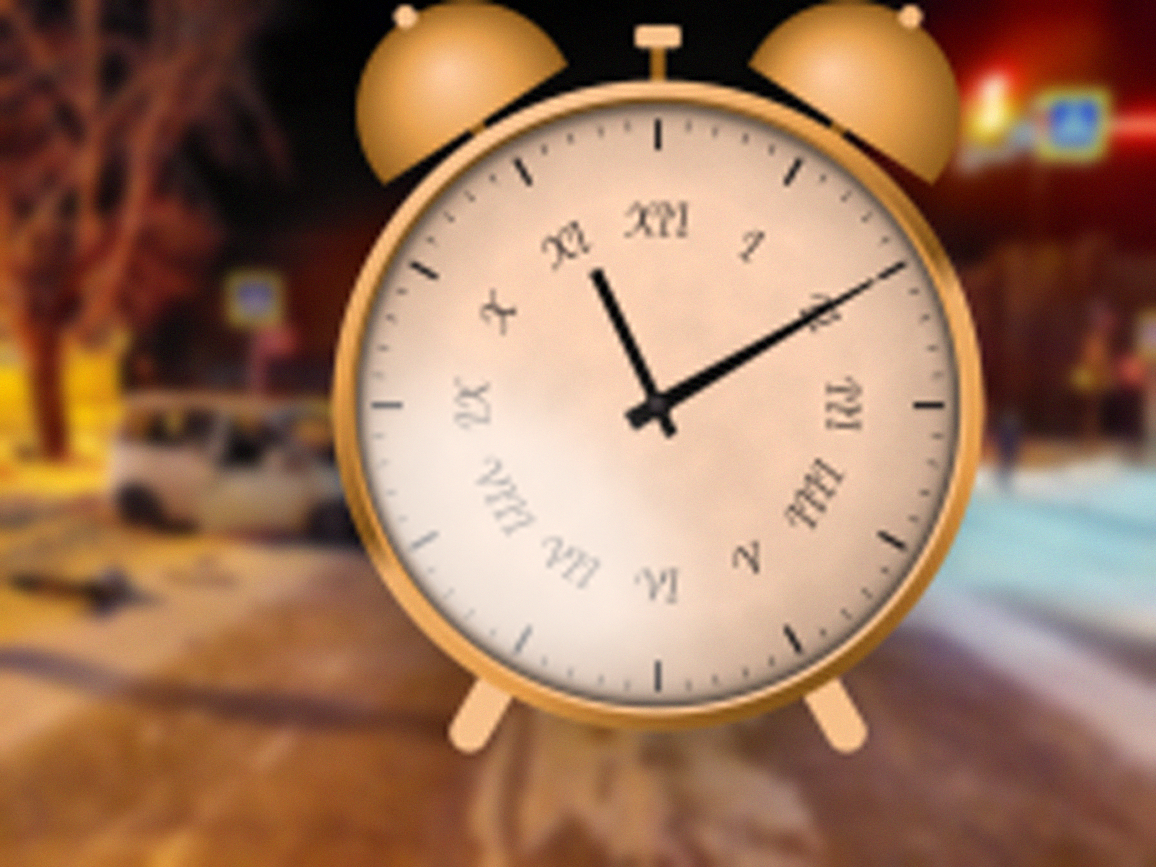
11:10
